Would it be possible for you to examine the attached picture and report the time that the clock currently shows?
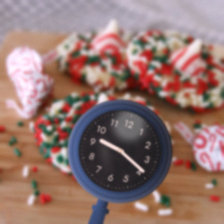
9:19
